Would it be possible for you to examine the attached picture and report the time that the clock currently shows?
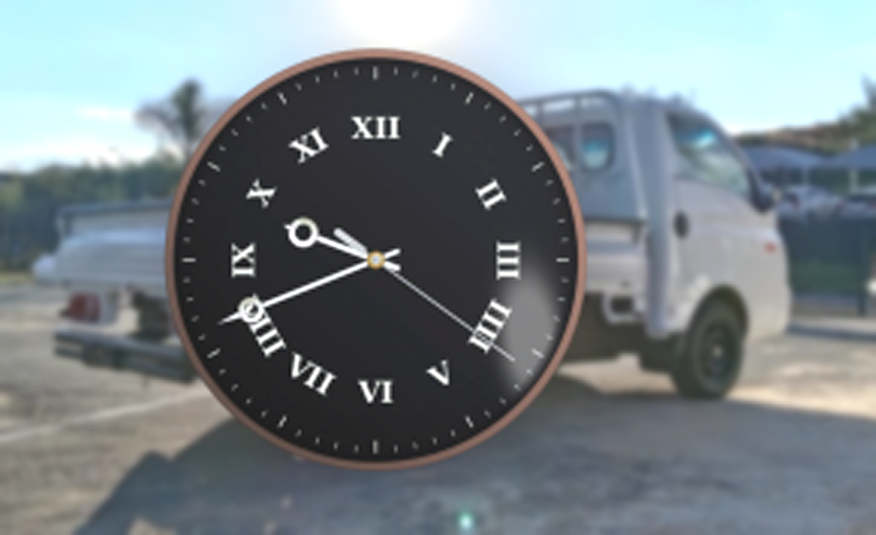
9:41:21
